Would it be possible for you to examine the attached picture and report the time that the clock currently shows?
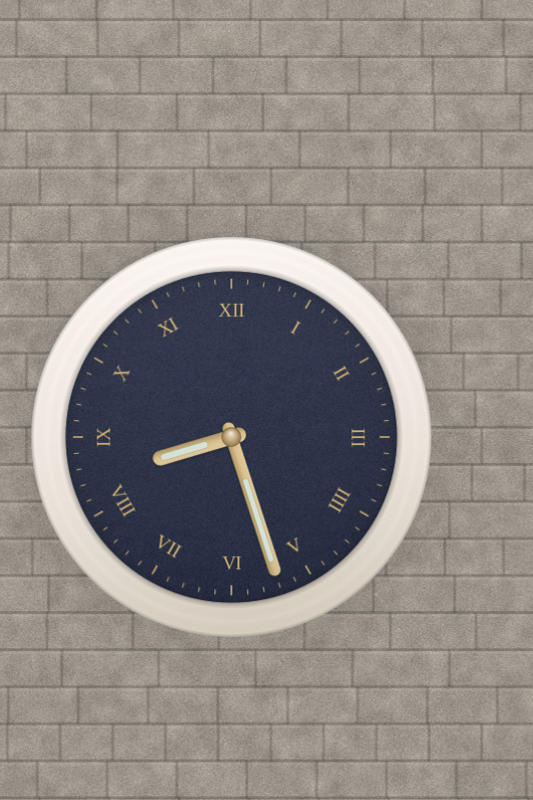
8:27
